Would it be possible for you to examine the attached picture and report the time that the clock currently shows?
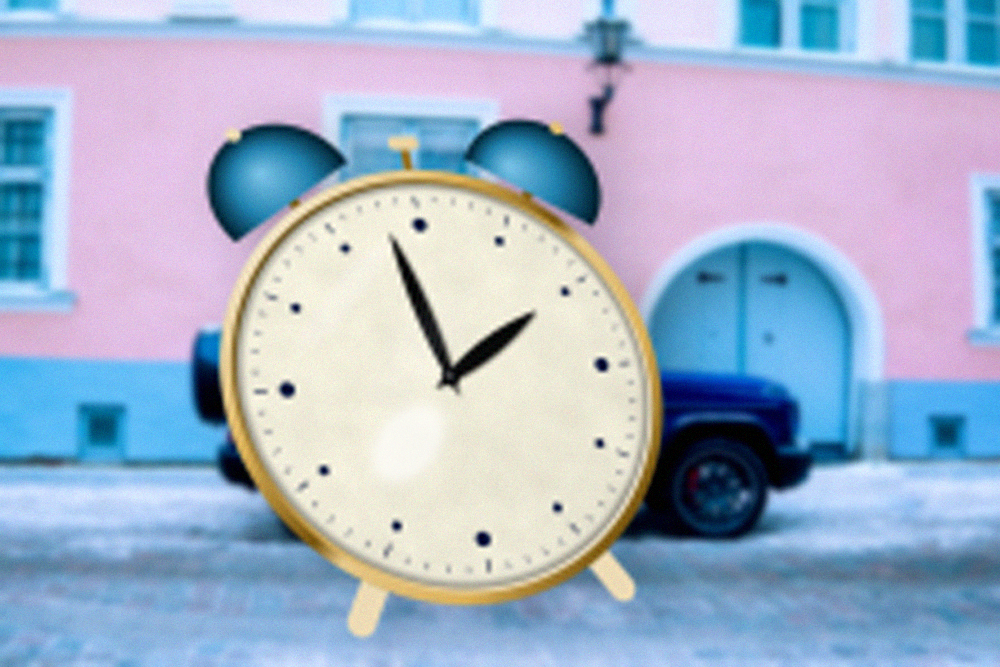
1:58
